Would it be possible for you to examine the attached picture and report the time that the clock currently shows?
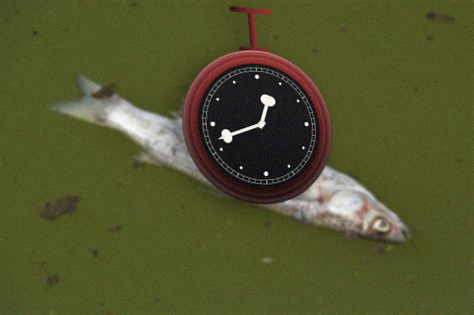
12:42
